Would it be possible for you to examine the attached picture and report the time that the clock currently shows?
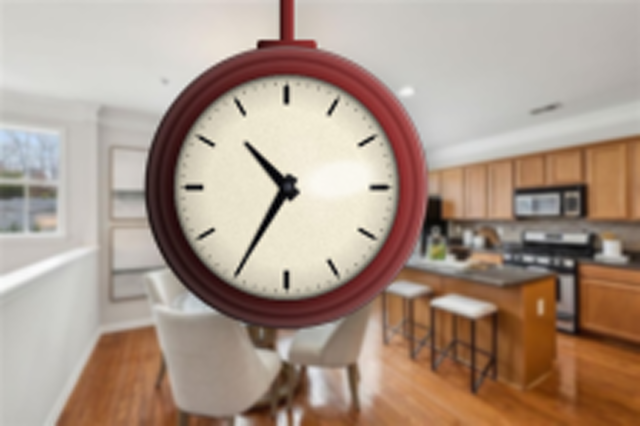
10:35
